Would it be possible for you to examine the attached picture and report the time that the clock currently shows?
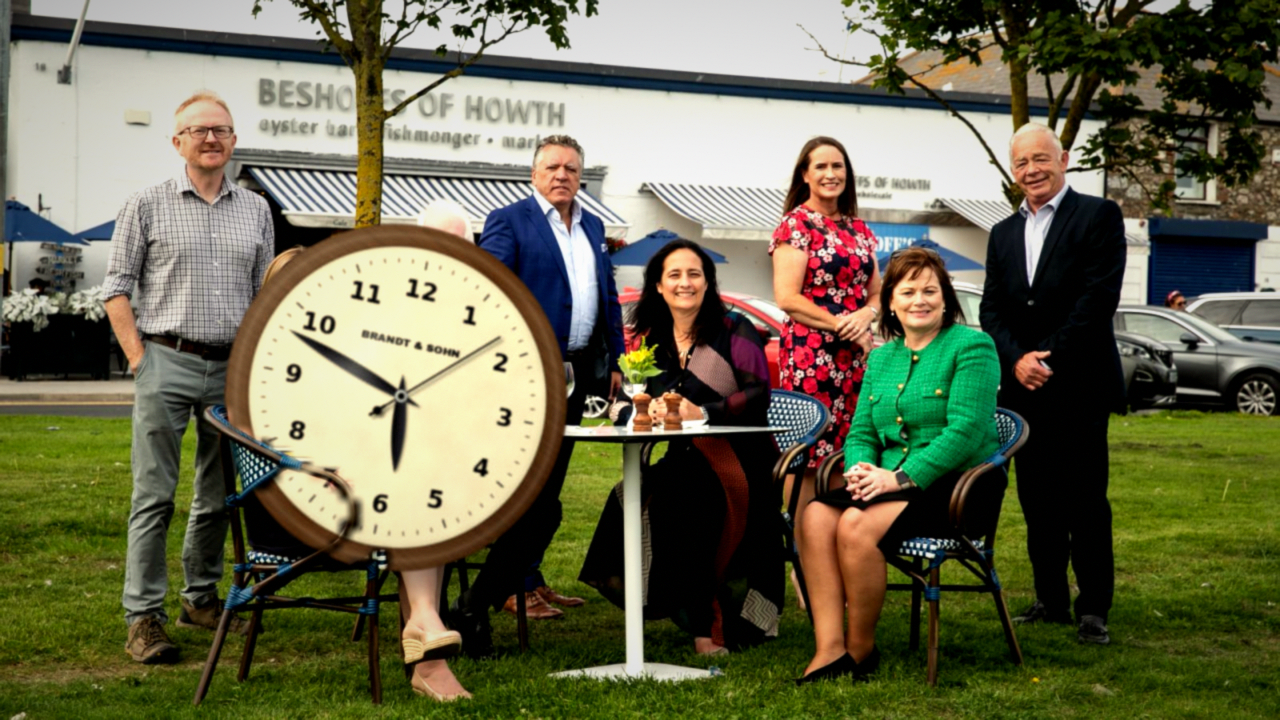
5:48:08
